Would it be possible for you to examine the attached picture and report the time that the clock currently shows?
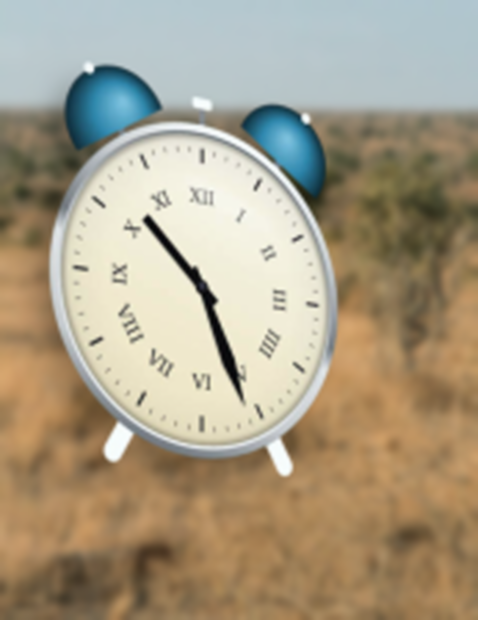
10:26
